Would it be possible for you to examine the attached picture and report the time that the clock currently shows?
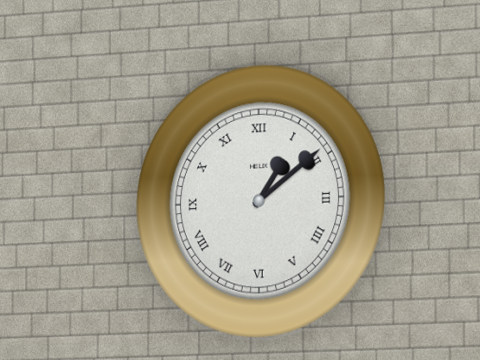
1:09
